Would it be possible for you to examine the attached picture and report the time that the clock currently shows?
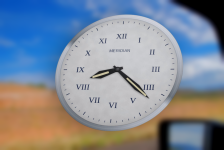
8:22
